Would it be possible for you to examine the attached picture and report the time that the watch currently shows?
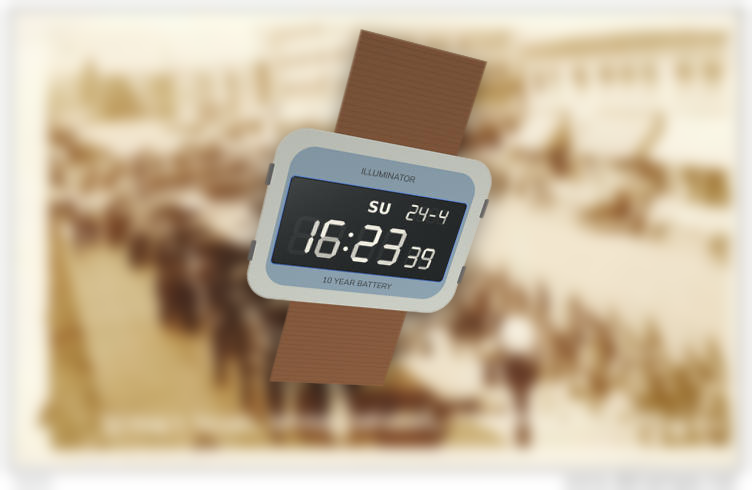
16:23:39
